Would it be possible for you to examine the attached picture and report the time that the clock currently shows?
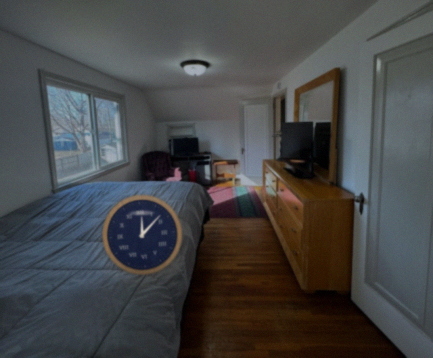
12:08
